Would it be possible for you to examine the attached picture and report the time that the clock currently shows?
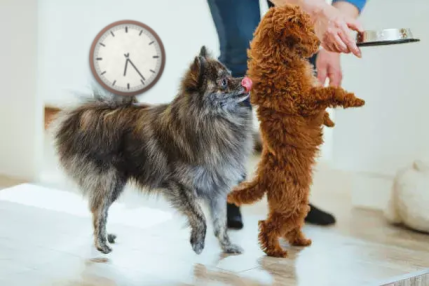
6:24
